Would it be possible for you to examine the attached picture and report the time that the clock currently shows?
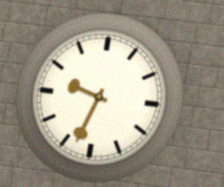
9:33
